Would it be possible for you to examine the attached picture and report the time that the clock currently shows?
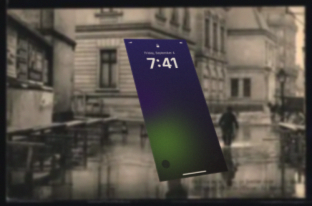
7:41
